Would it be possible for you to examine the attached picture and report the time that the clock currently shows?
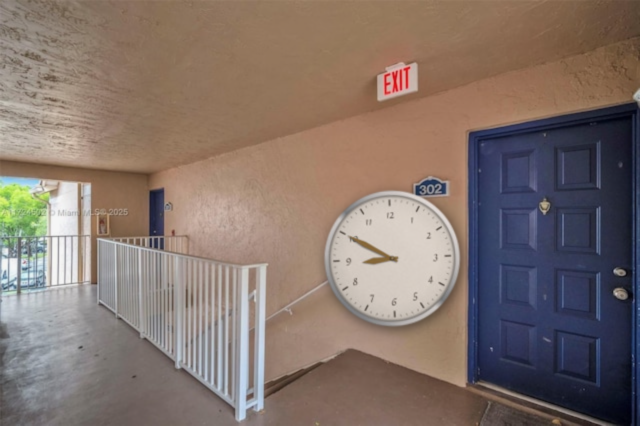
8:50
